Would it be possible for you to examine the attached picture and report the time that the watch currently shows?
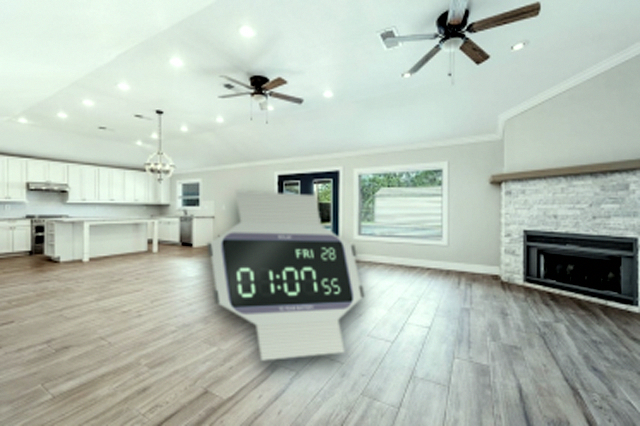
1:07:55
